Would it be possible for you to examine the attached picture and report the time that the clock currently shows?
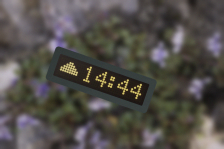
14:44
